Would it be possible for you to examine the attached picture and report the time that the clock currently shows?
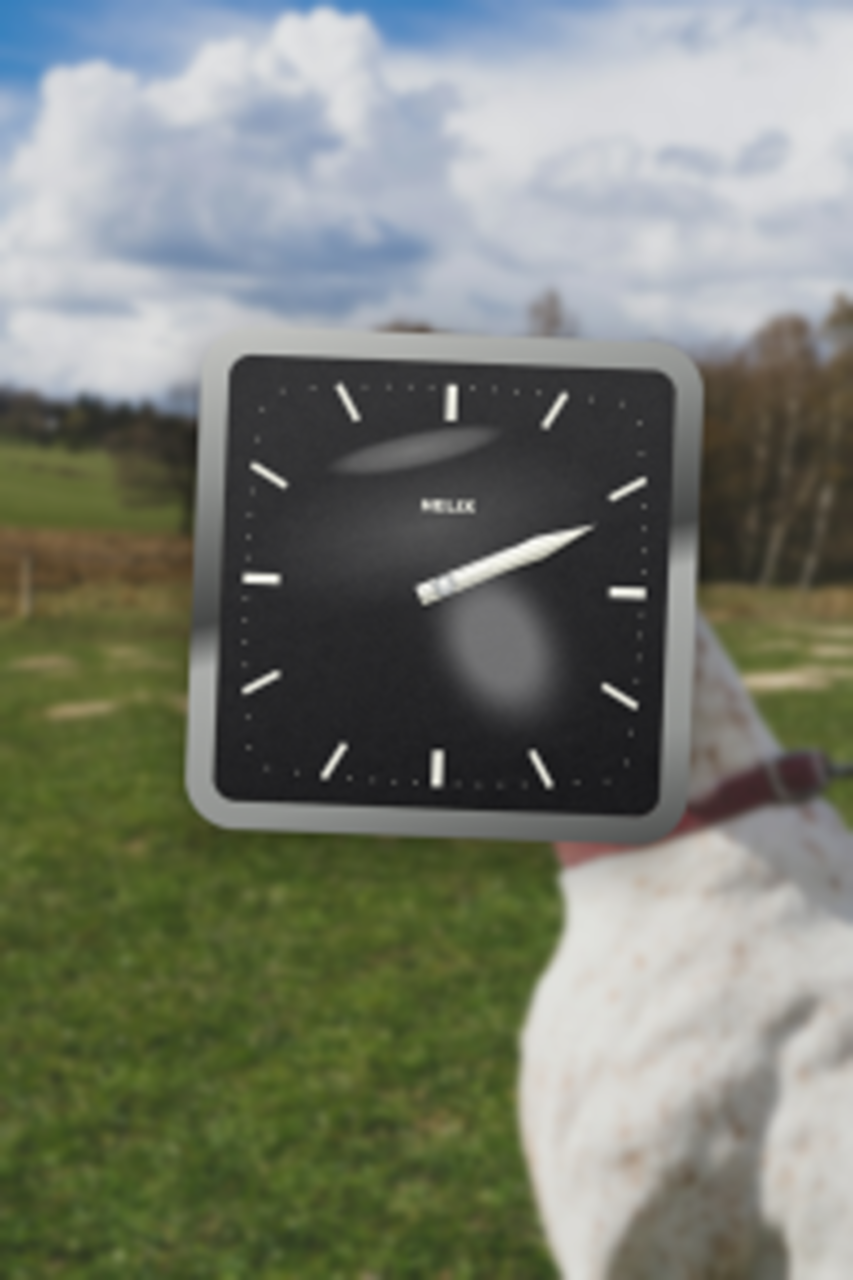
2:11
